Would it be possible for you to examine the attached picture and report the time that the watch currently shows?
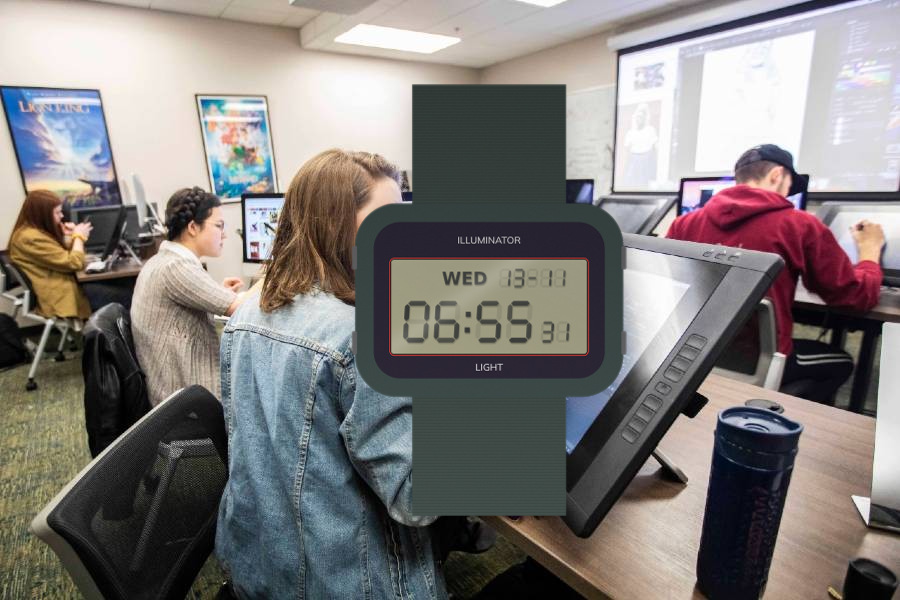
6:55:31
